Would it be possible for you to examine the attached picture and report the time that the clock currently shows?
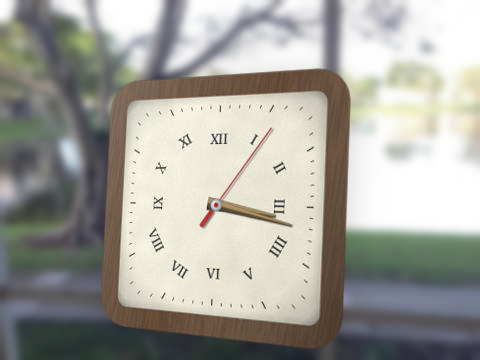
3:17:06
